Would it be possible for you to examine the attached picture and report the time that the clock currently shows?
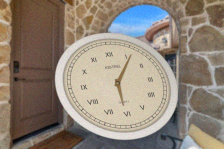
6:06
